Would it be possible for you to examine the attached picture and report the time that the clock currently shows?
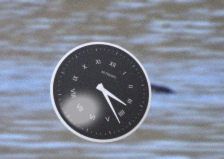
3:22
